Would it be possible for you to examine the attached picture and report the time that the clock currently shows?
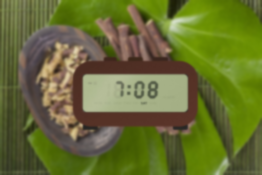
7:08
